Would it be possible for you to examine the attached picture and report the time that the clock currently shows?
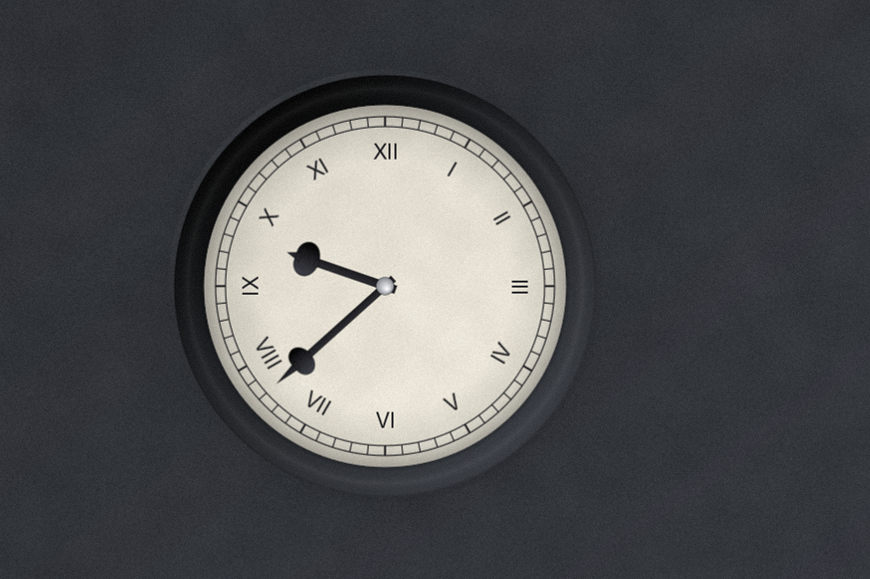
9:38
